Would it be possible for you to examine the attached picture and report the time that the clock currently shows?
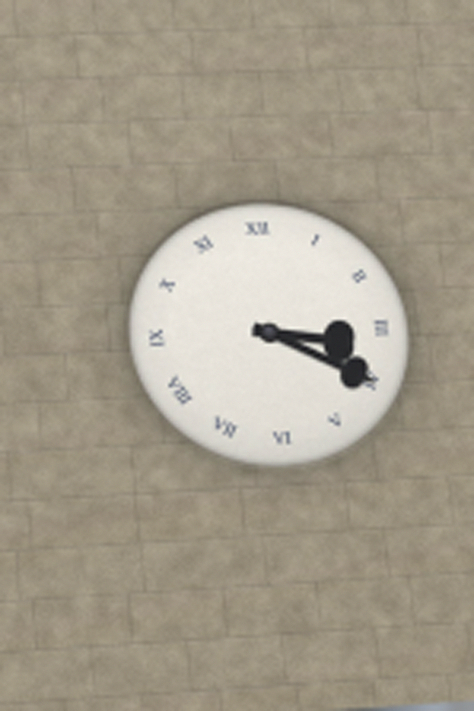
3:20
